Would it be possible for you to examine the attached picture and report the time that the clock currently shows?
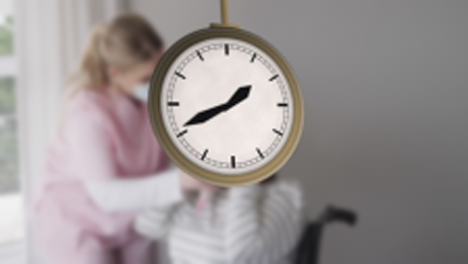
1:41
